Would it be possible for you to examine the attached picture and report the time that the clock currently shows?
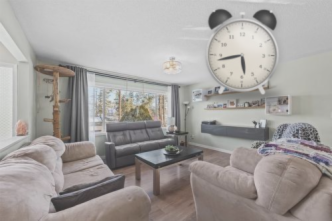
5:43
